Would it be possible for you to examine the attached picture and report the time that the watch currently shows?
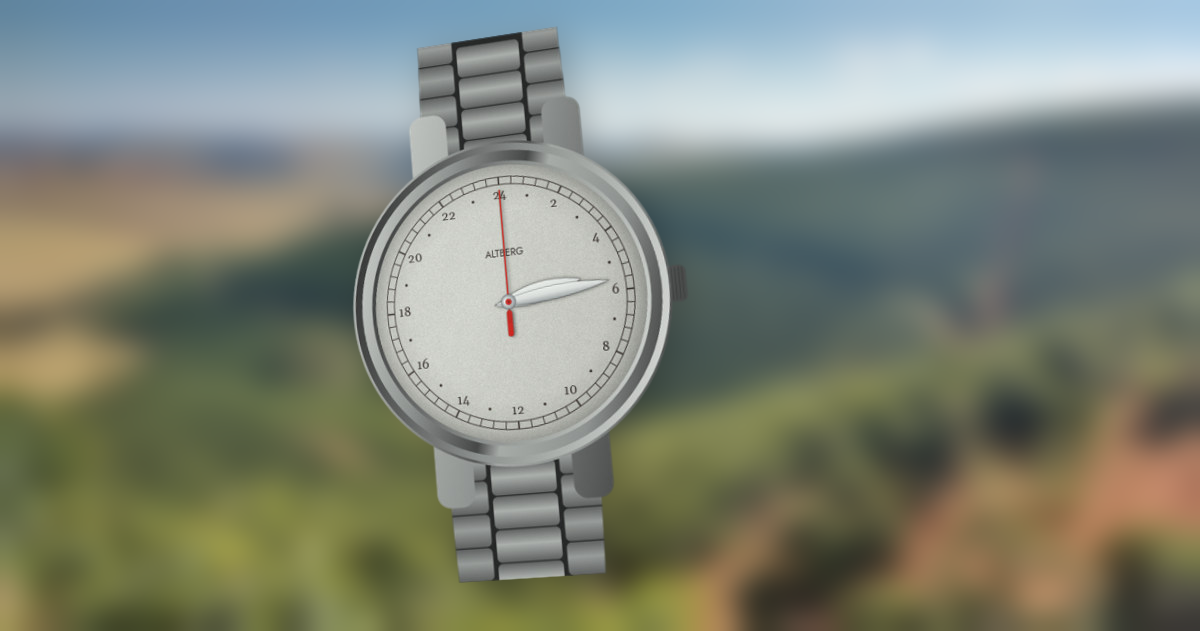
5:14:00
